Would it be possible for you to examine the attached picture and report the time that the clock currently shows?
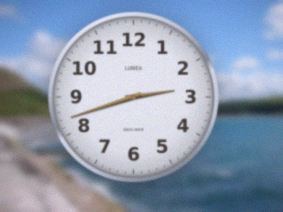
2:42
